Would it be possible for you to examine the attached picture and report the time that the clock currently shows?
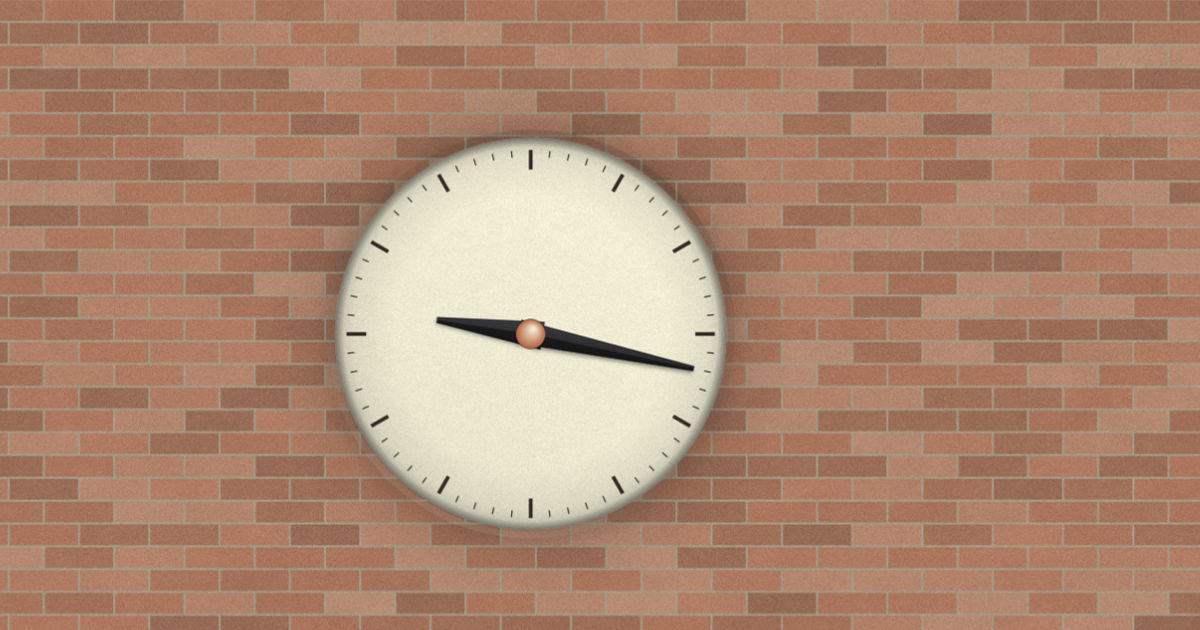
9:17
